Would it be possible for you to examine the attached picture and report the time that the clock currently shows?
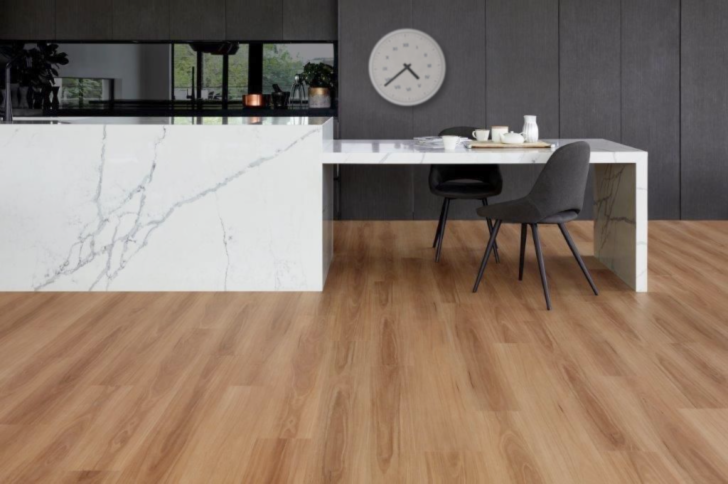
4:39
